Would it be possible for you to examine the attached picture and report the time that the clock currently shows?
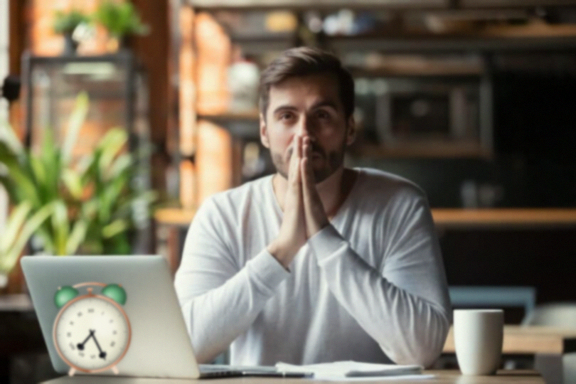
7:26
